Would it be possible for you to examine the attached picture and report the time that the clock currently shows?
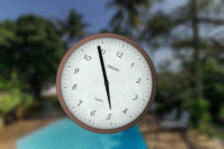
4:54
